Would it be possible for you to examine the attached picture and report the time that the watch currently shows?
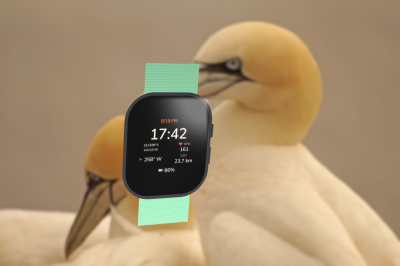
17:42
